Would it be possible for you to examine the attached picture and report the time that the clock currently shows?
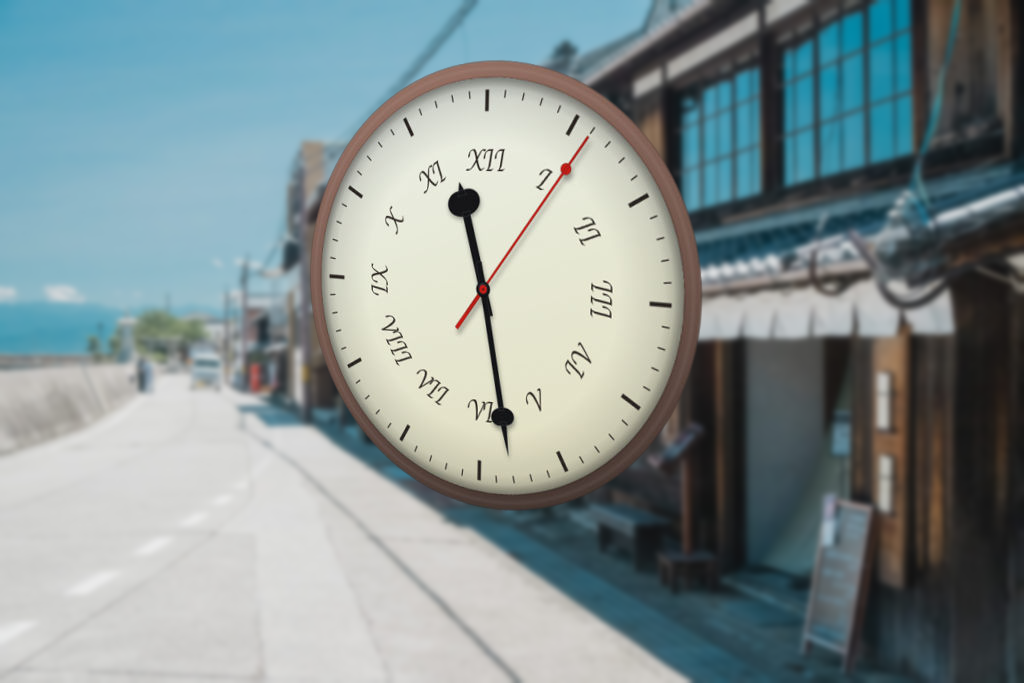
11:28:06
